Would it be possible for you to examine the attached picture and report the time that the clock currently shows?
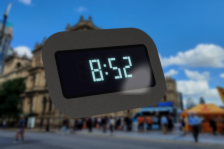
8:52
